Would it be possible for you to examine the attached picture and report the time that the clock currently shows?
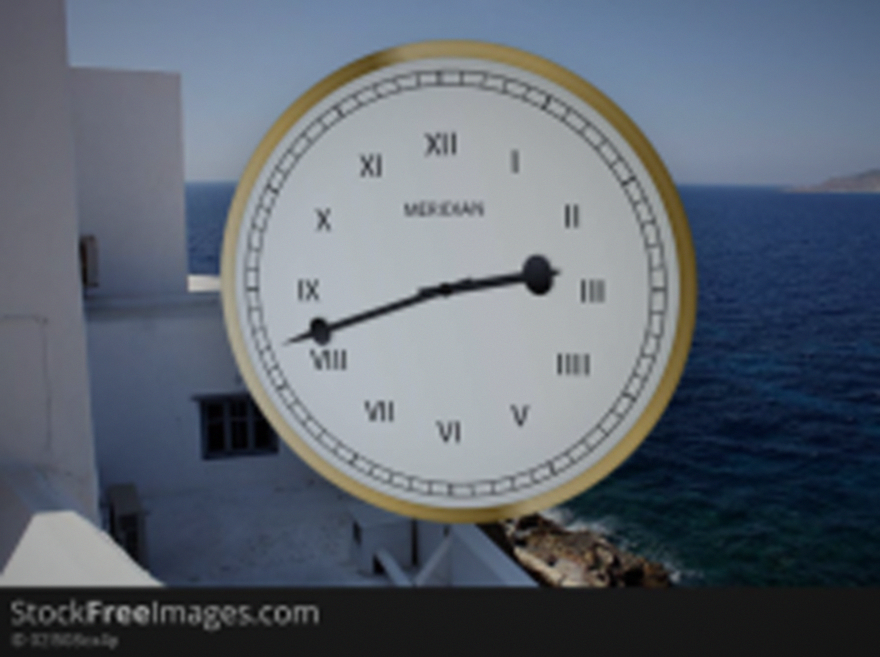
2:42
